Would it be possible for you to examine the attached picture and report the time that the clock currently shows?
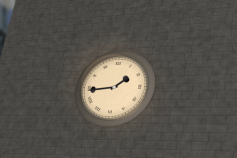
1:44
